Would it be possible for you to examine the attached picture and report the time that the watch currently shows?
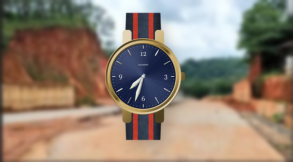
7:33
